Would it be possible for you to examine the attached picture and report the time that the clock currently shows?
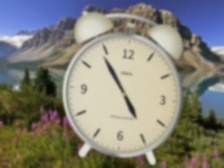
4:54
